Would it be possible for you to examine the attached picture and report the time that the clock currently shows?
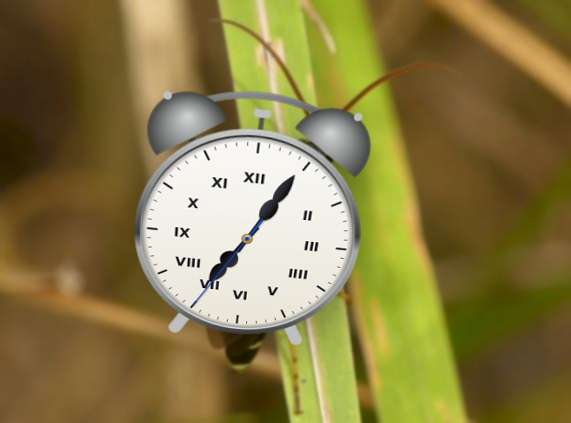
7:04:35
